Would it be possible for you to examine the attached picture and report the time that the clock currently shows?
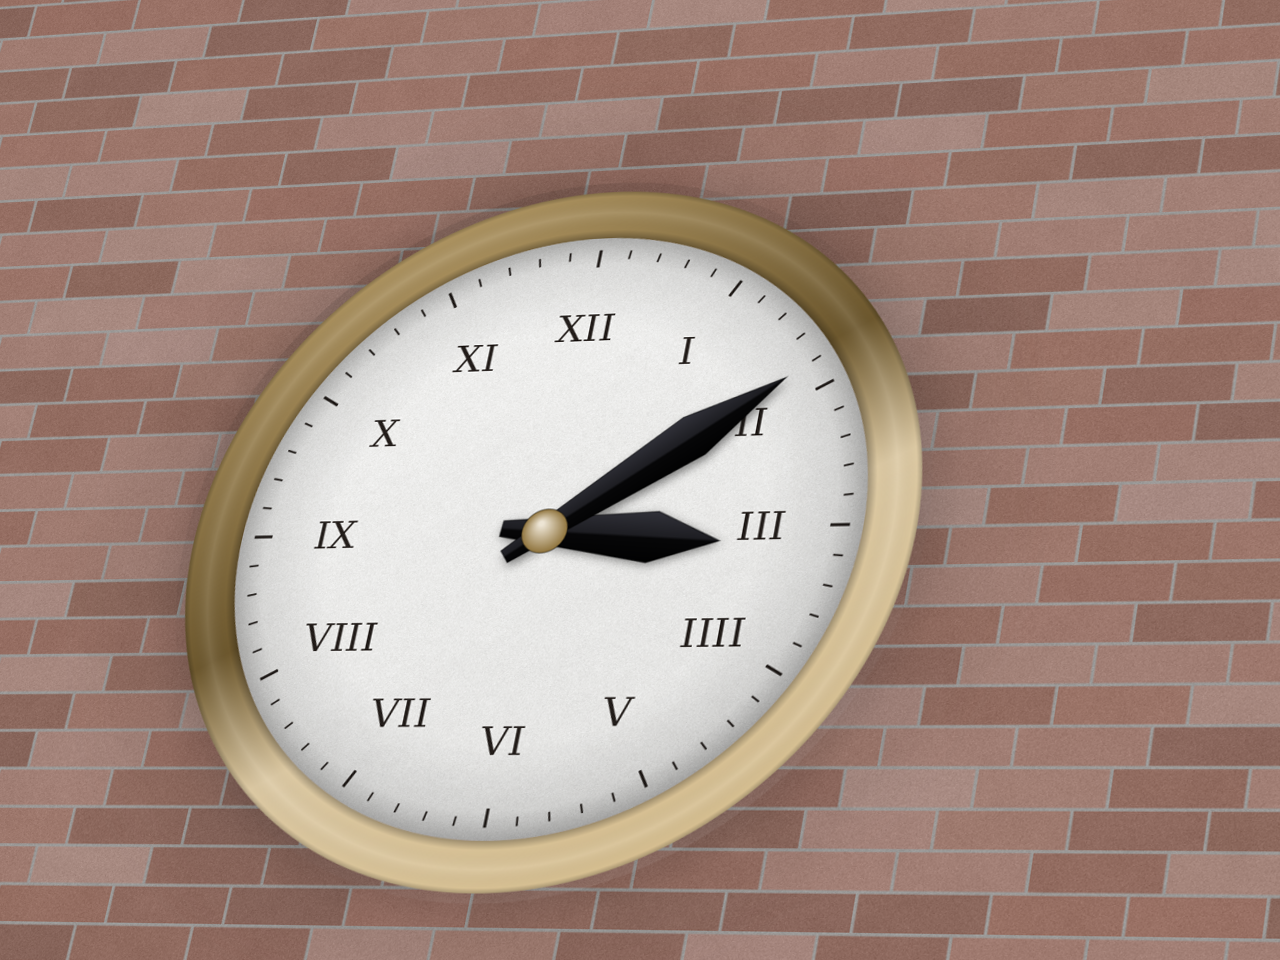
3:09
